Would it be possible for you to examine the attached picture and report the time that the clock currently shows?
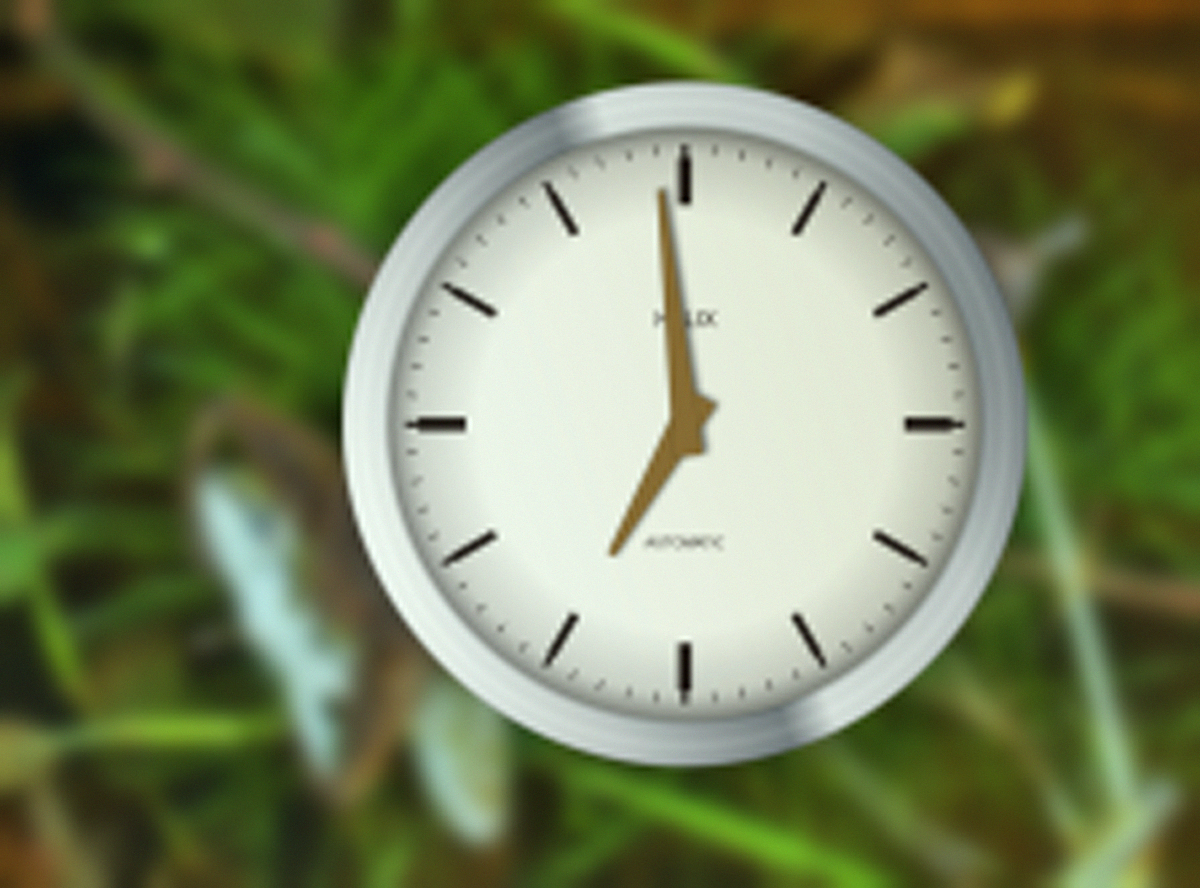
6:59
